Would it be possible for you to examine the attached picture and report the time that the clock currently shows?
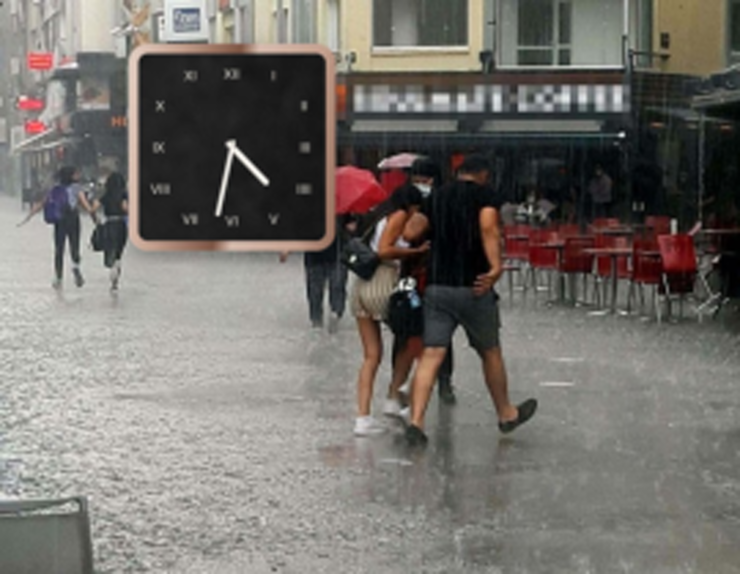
4:32
